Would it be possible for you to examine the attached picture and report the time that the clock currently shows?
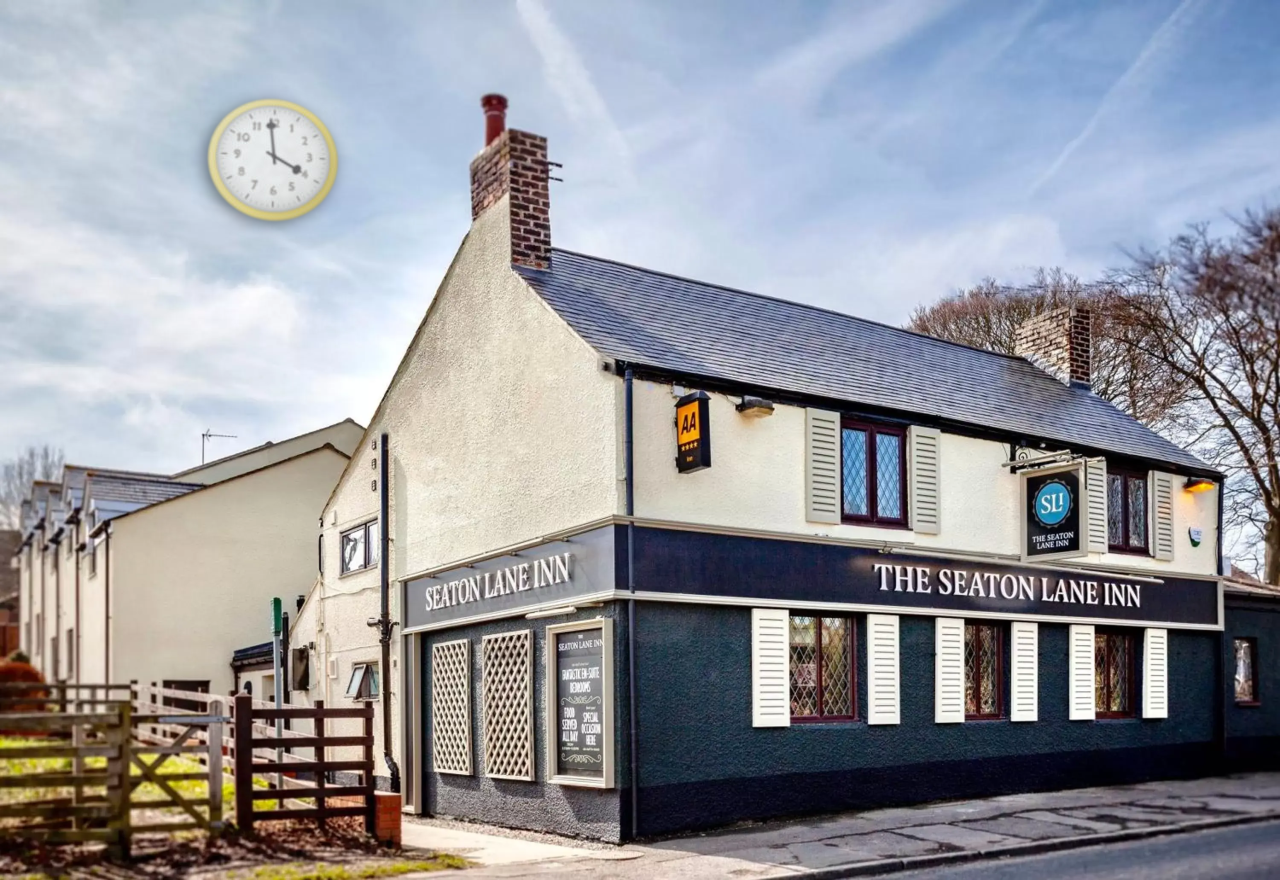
3:59
